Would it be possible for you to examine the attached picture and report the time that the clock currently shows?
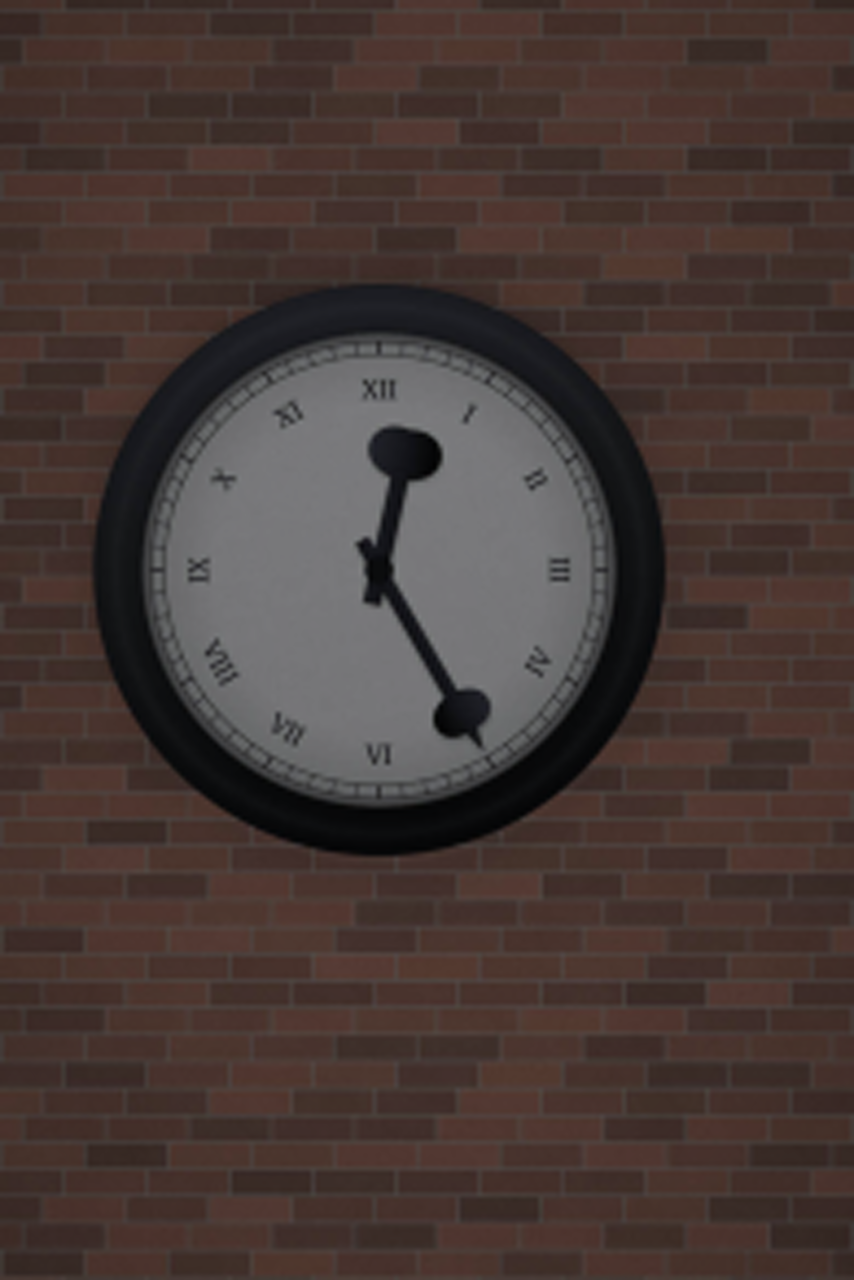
12:25
